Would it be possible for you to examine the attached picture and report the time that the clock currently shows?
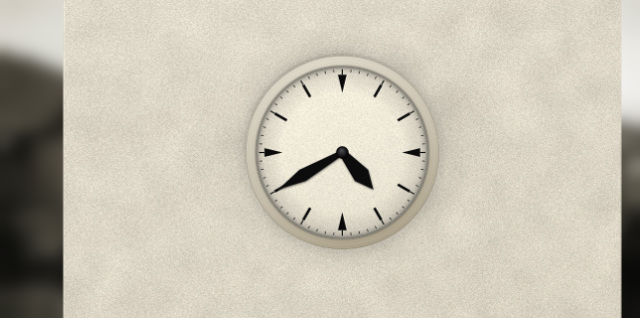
4:40
